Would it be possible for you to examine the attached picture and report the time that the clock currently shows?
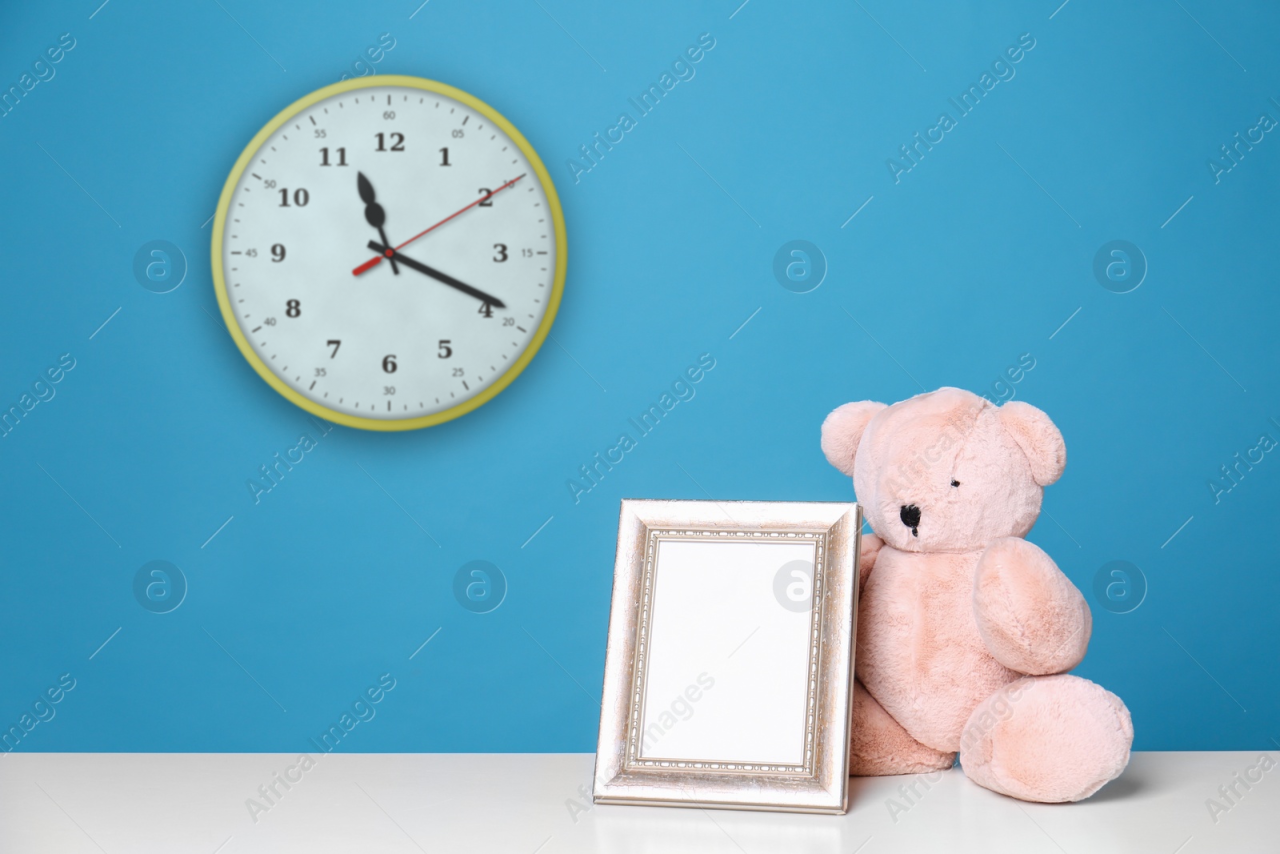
11:19:10
